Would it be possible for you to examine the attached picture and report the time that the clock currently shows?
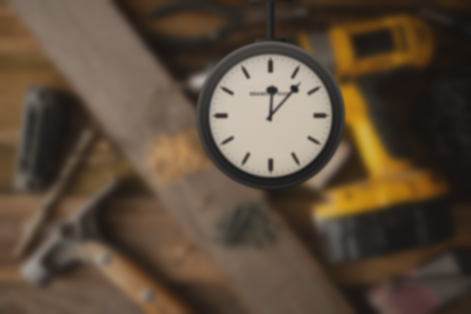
12:07
